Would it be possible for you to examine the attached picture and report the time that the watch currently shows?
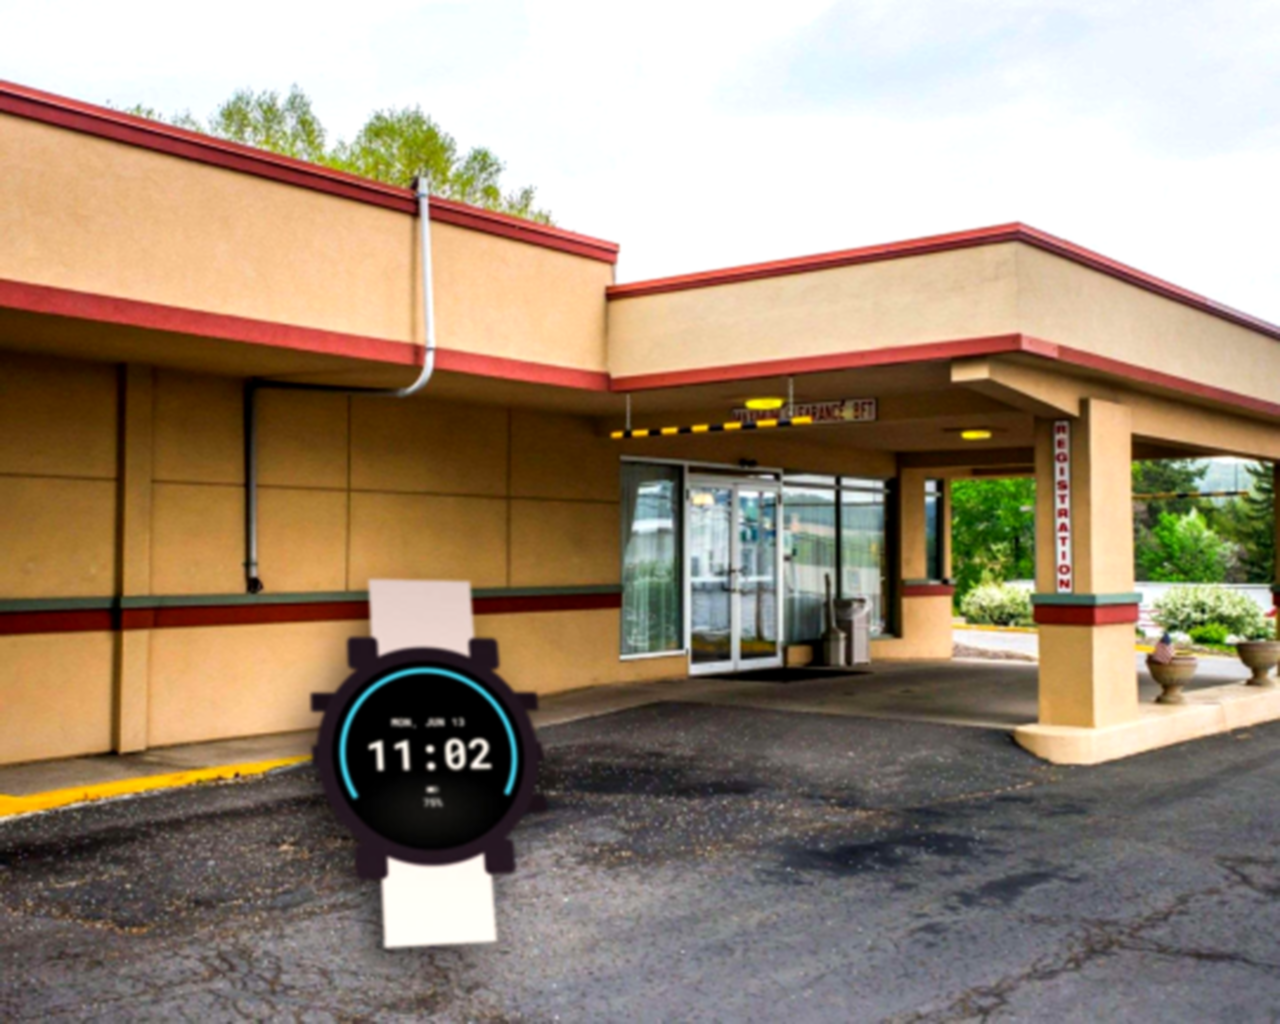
11:02
